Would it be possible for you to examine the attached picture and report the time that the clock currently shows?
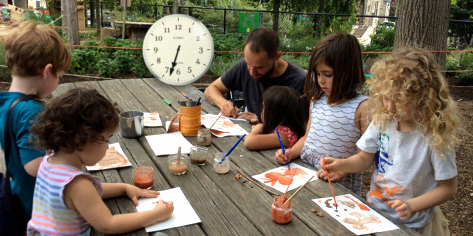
6:33
